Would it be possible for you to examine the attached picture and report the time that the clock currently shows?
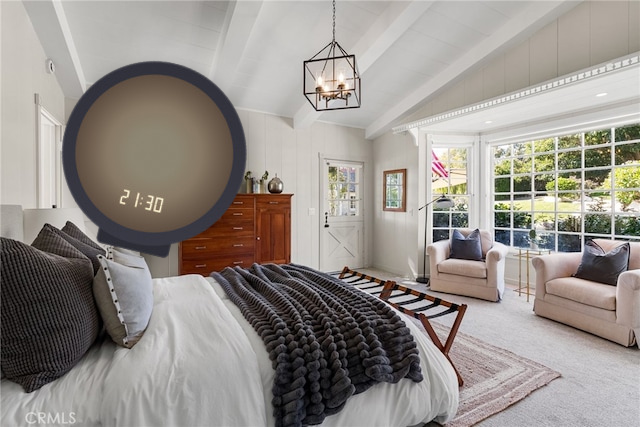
21:30
